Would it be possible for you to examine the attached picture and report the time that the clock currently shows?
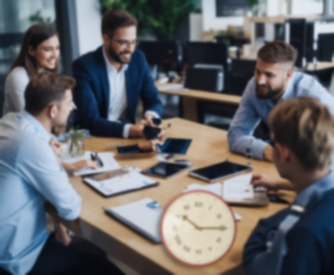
10:15
